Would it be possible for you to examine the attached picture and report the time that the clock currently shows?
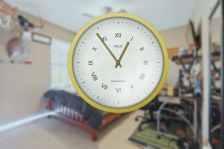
12:54
